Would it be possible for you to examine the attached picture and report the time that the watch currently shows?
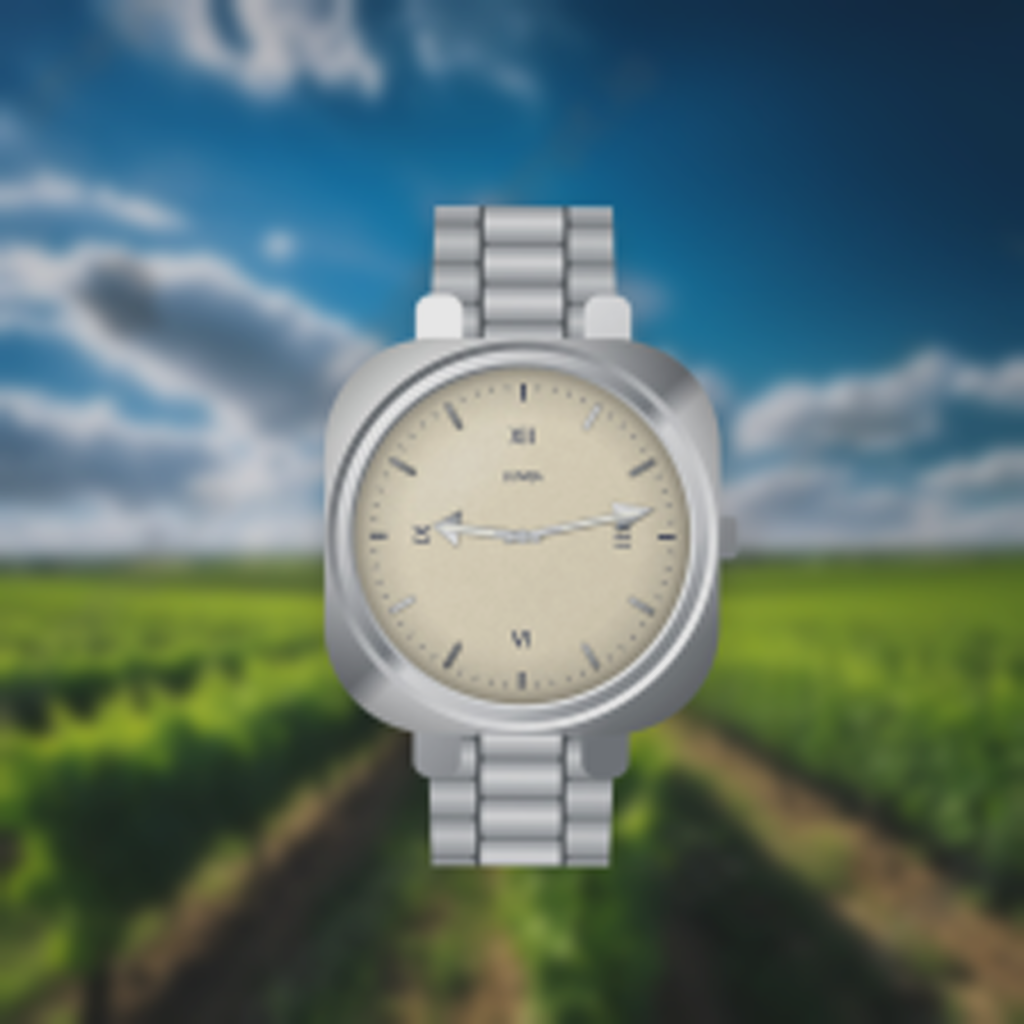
9:13
